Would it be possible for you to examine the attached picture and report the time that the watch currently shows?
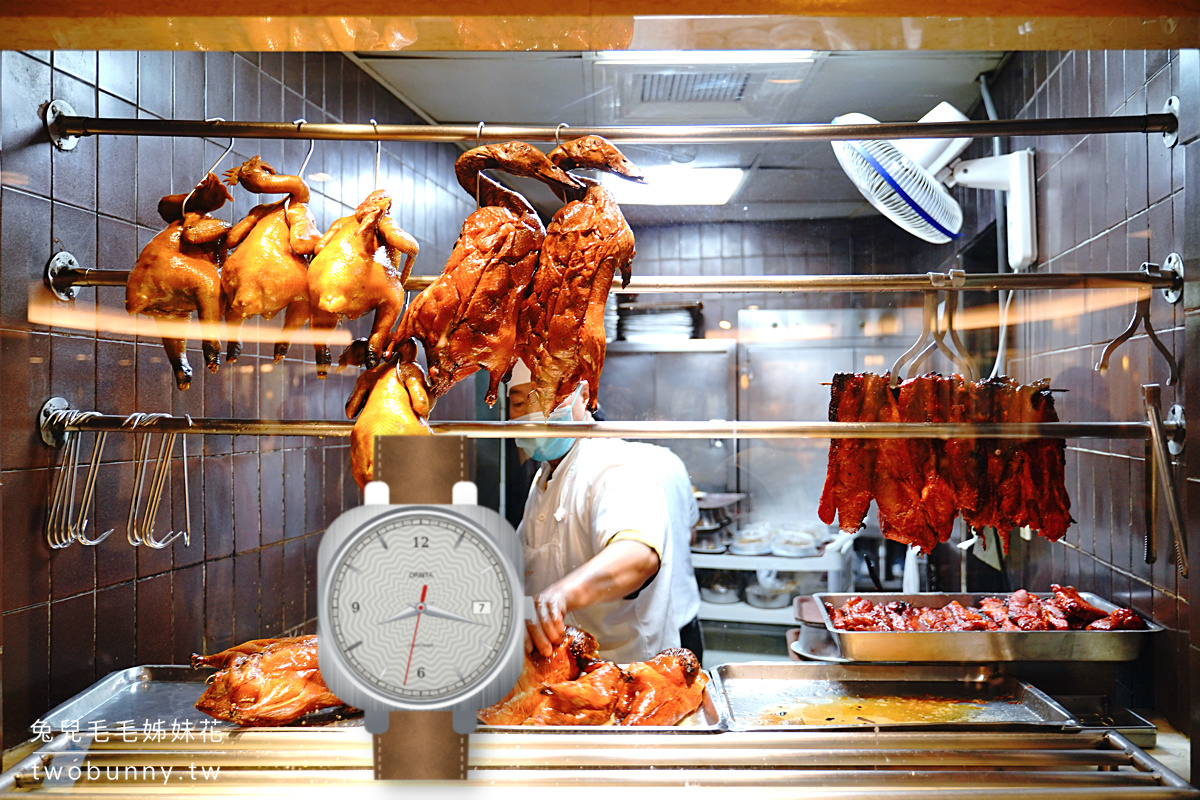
8:17:32
